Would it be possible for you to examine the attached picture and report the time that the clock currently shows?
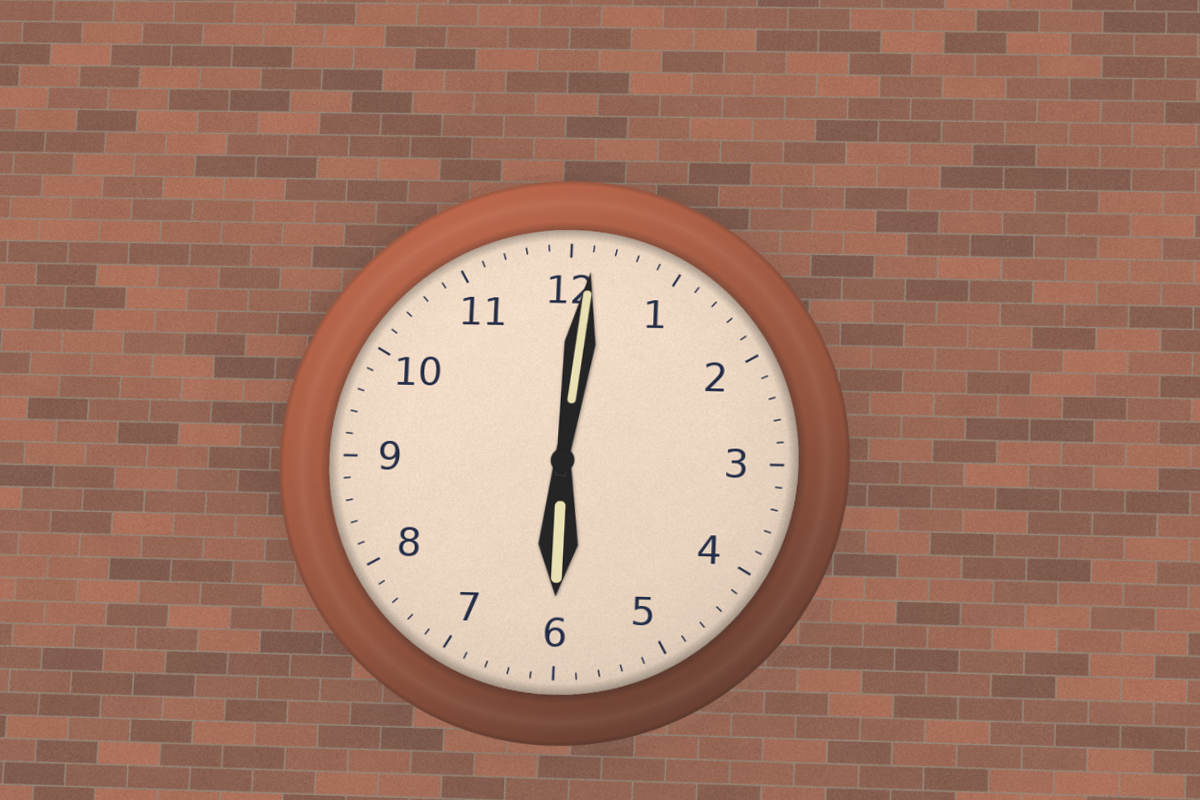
6:01
